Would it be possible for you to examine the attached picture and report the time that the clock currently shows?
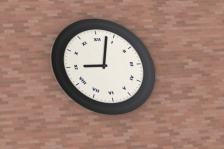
9:03
